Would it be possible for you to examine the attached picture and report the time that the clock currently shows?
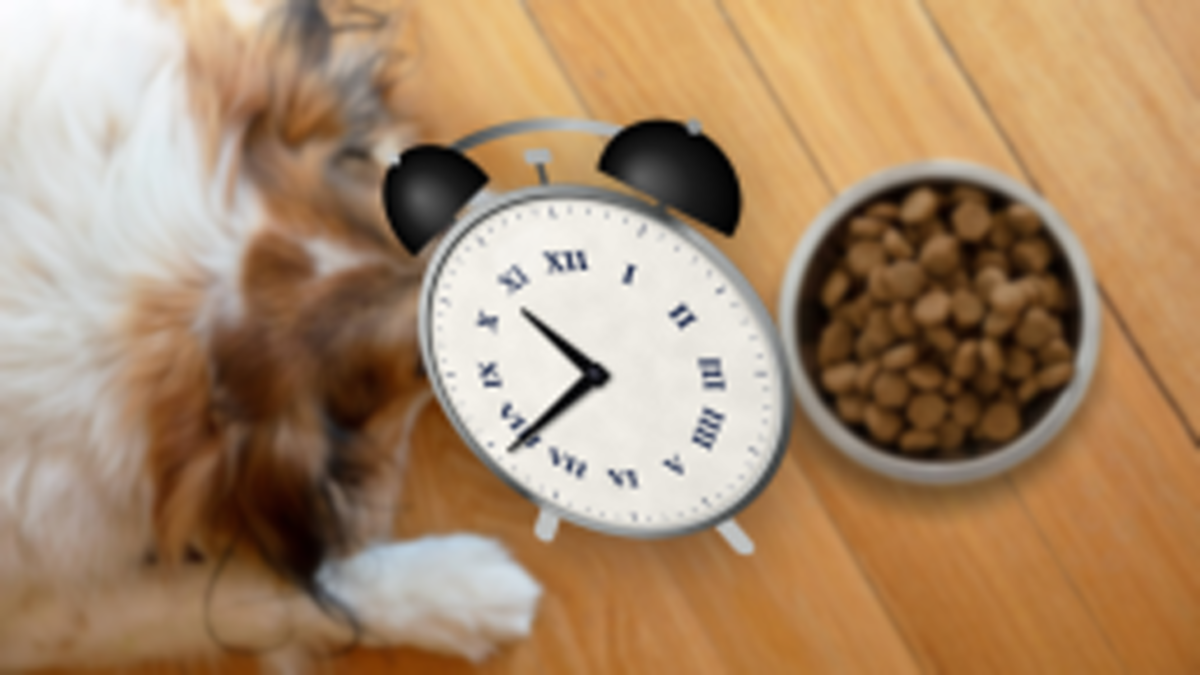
10:39
